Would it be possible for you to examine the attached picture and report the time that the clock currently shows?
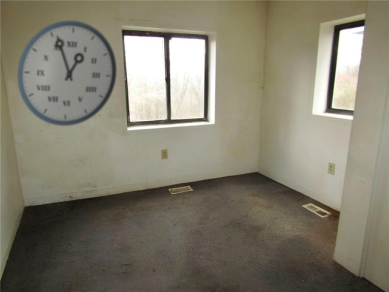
12:56
